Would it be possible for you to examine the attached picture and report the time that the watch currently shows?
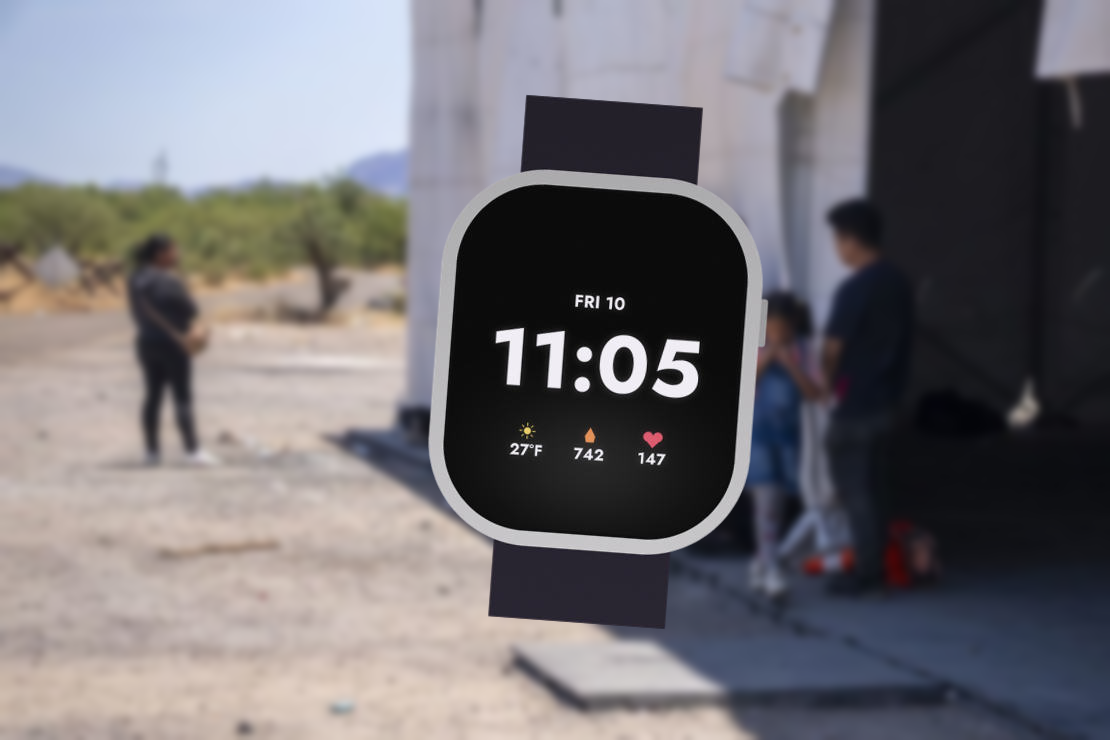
11:05
